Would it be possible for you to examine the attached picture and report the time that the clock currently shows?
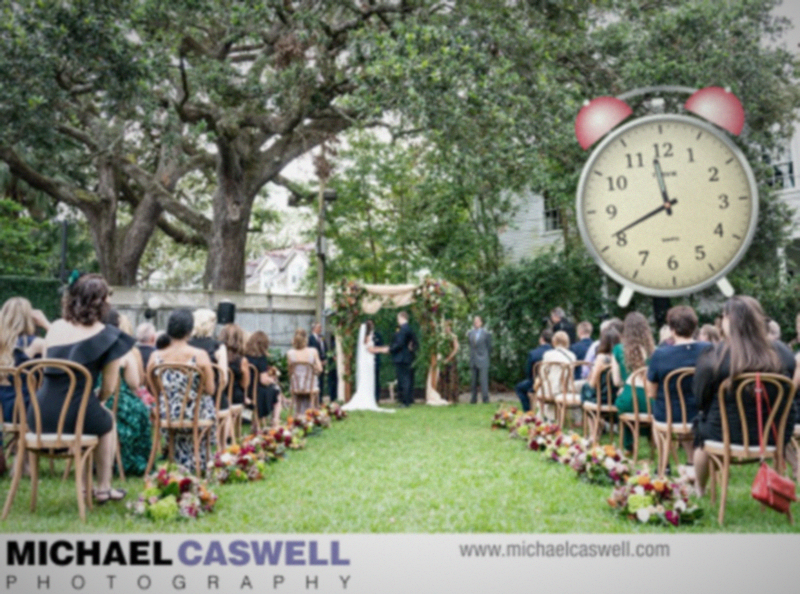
11:41
